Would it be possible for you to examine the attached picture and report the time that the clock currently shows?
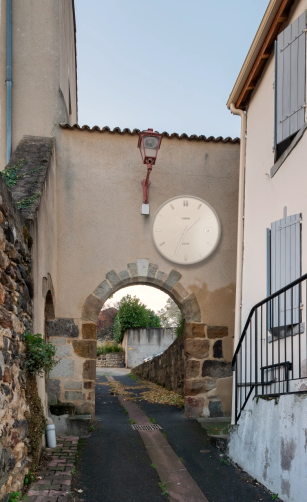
1:34
